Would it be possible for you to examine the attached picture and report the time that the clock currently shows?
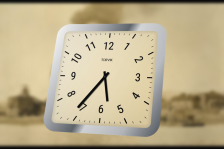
5:36
